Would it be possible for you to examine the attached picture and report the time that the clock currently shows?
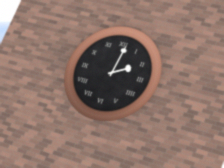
2:01
